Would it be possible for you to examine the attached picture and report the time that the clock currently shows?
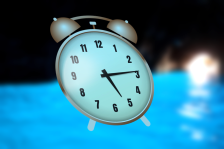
5:14
